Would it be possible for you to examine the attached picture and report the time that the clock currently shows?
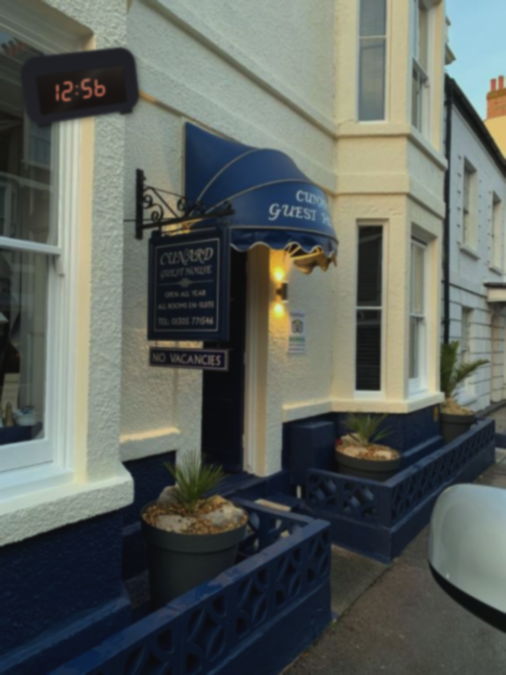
12:56
